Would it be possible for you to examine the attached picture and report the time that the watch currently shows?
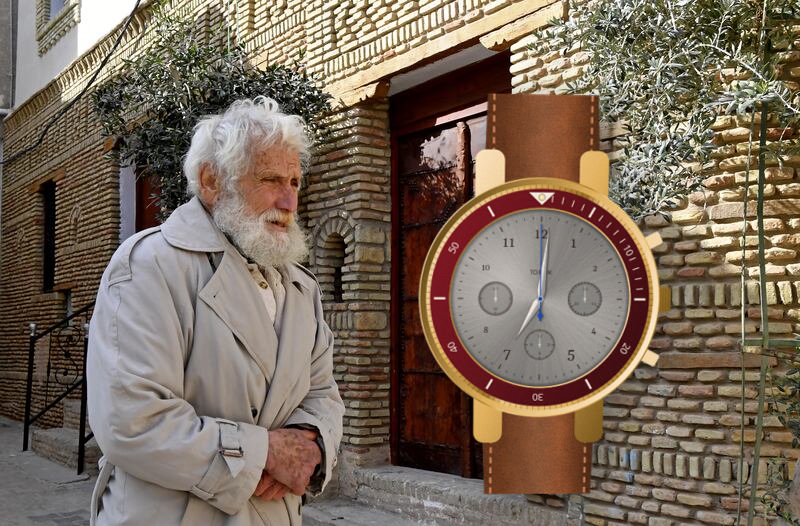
7:01
